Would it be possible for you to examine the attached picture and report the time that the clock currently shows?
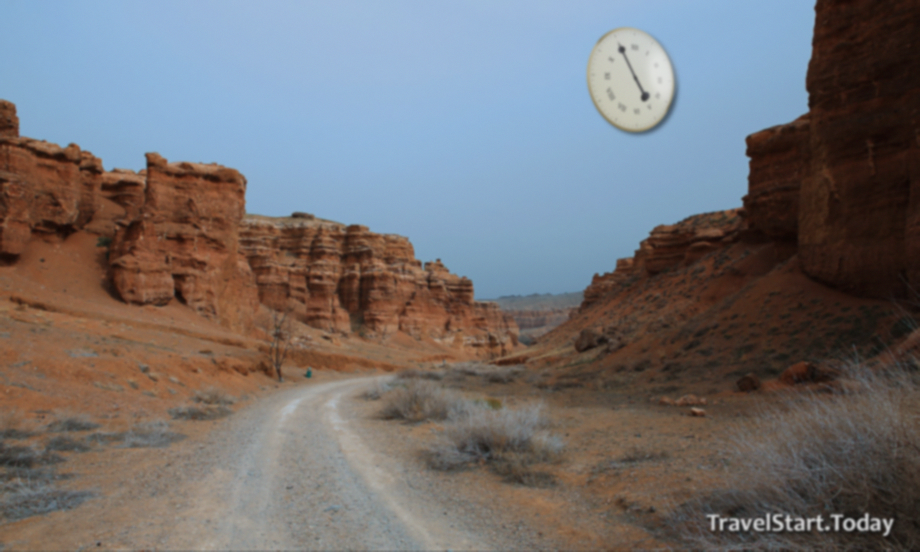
4:55
